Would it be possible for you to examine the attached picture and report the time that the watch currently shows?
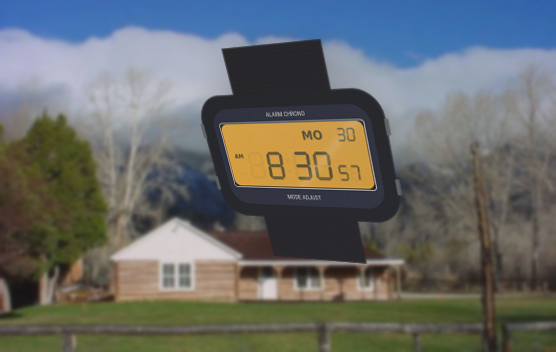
8:30:57
